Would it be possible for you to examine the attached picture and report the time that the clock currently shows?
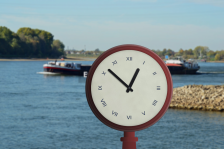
12:52
